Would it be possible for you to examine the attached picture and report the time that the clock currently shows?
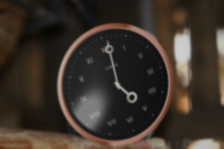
5:01
